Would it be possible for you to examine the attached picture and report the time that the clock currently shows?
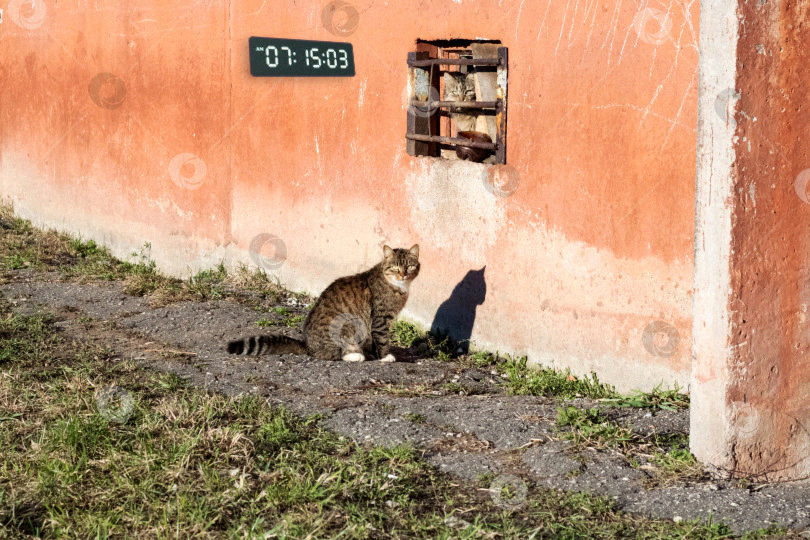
7:15:03
